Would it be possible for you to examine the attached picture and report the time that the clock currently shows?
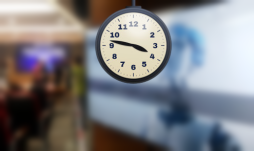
3:47
